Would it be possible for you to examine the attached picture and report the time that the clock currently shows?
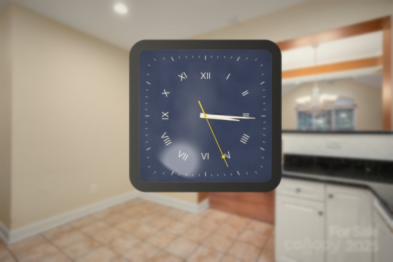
3:15:26
